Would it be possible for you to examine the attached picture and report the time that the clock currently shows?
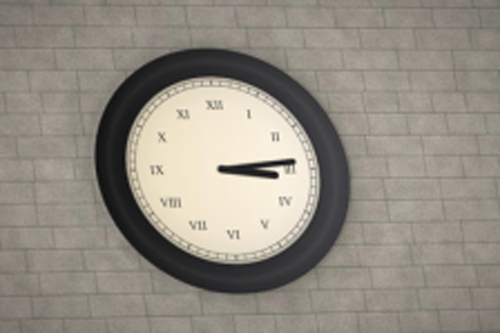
3:14
